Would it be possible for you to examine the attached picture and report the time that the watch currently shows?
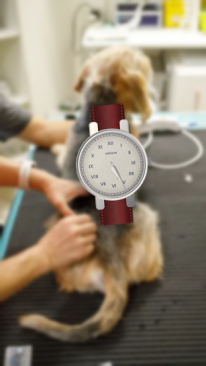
5:26
